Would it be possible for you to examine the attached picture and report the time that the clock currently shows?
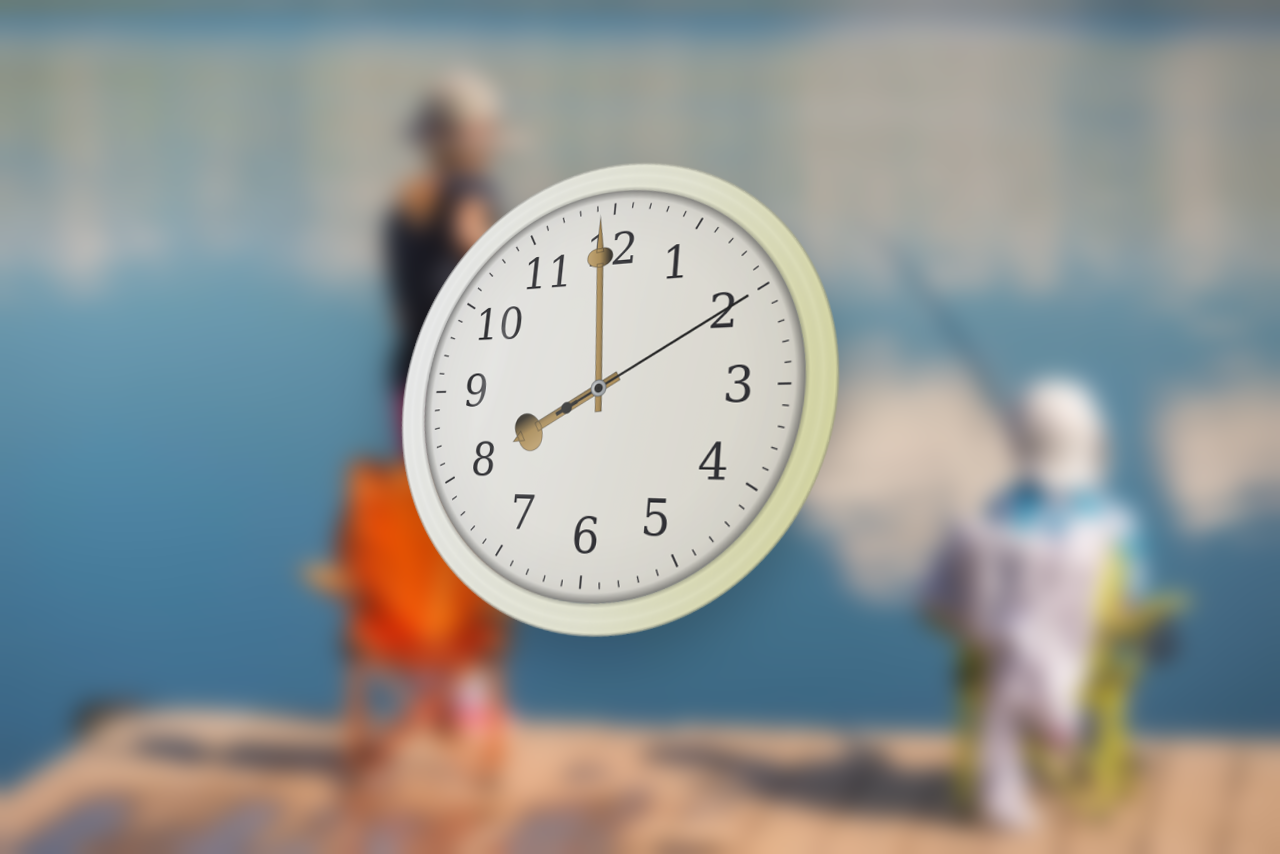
7:59:10
